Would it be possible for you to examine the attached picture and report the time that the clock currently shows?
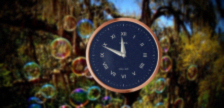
11:49
